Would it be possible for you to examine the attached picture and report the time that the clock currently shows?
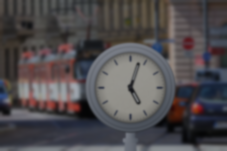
5:03
